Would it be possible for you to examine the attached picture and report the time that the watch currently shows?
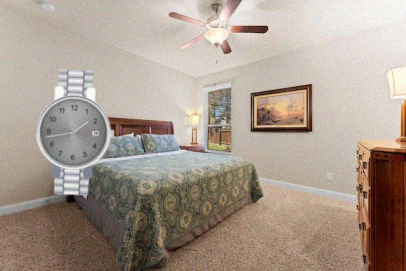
1:43
